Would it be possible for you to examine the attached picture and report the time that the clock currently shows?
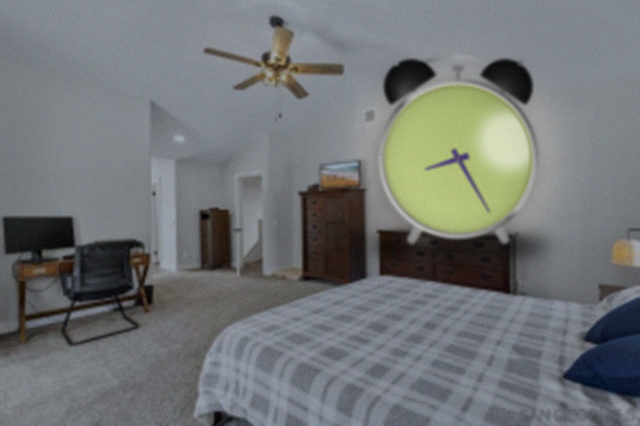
8:25
